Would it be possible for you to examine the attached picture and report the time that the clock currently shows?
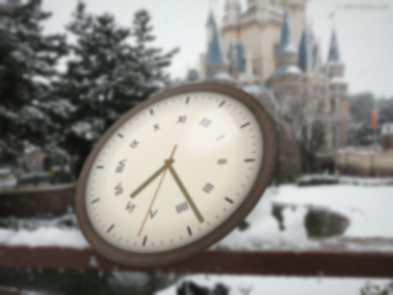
6:18:26
